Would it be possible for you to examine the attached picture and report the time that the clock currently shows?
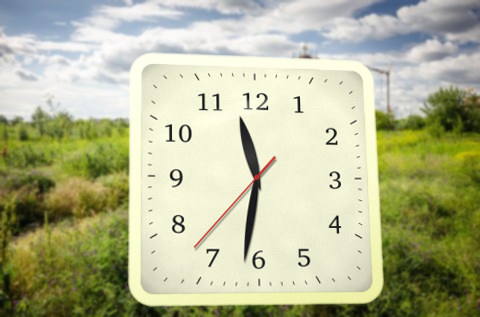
11:31:37
